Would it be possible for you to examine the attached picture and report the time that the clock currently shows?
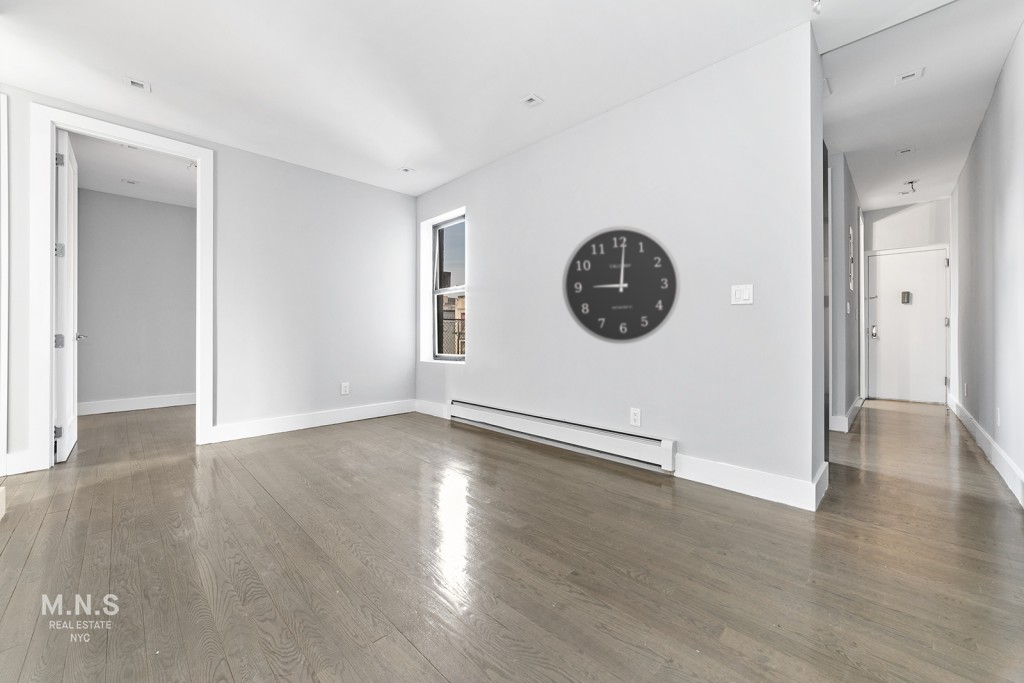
9:01
